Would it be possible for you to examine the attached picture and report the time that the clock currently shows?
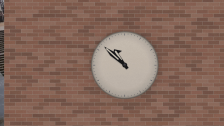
10:52
